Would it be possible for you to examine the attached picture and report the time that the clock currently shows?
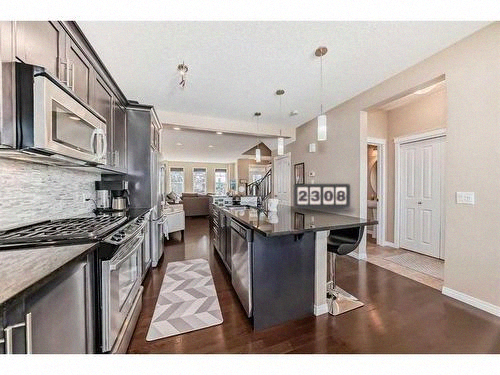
23:08
